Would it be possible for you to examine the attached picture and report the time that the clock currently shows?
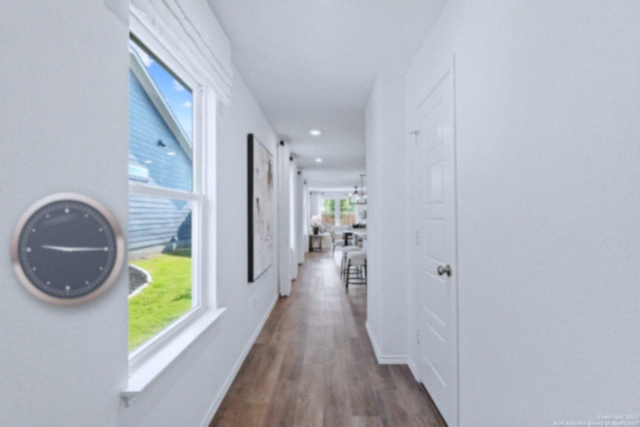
9:15
